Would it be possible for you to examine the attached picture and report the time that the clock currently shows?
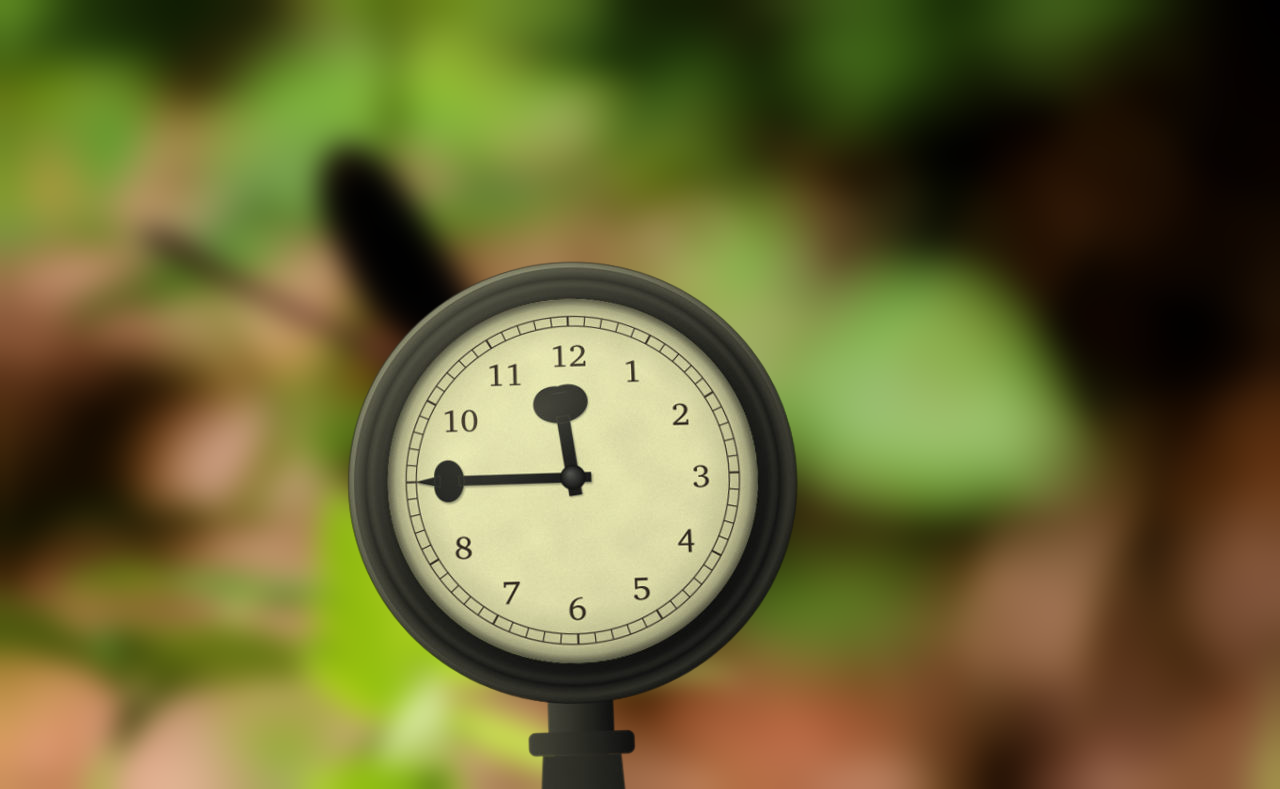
11:45
